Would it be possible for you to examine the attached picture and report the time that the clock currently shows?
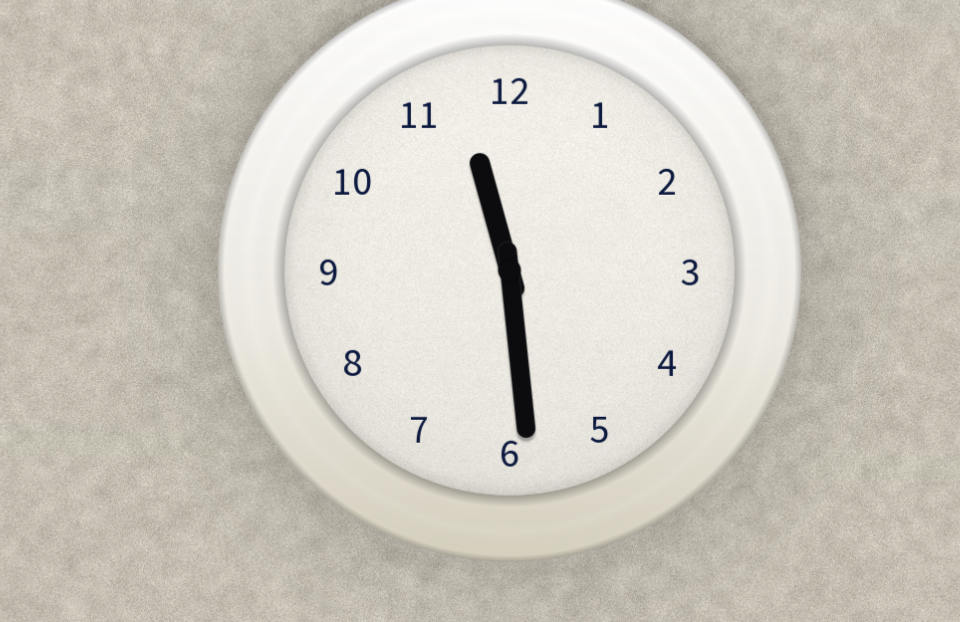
11:29
